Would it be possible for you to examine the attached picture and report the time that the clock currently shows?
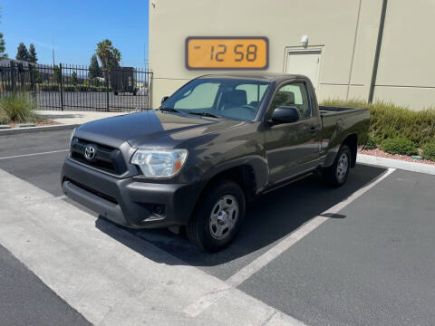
12:58
